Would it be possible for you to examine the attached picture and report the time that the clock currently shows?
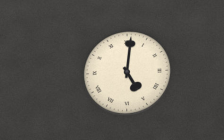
5:01
